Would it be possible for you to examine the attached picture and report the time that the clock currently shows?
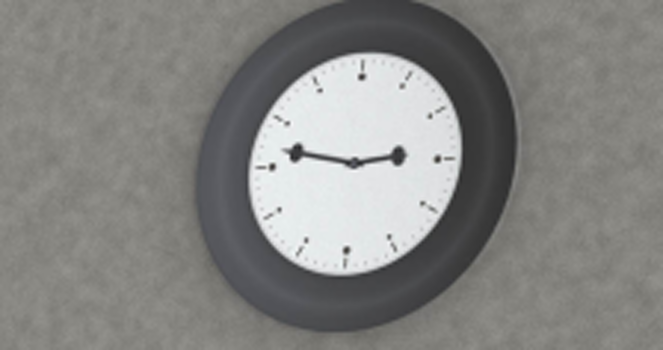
2:47
